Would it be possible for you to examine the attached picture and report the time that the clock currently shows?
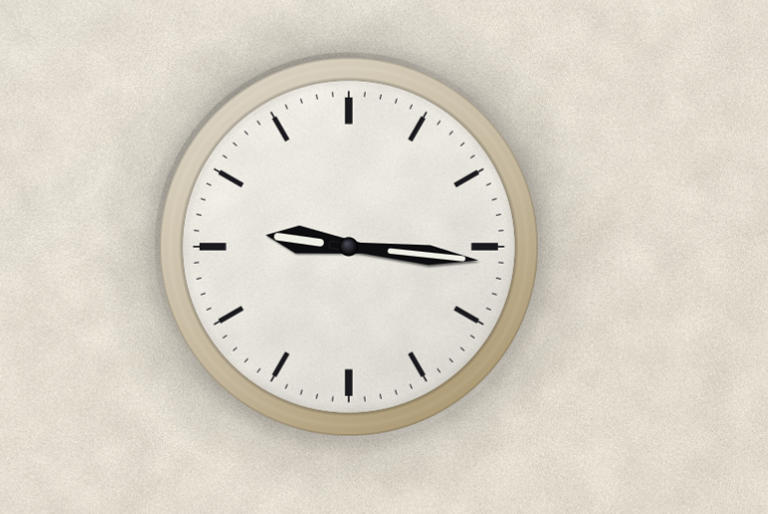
9:16
